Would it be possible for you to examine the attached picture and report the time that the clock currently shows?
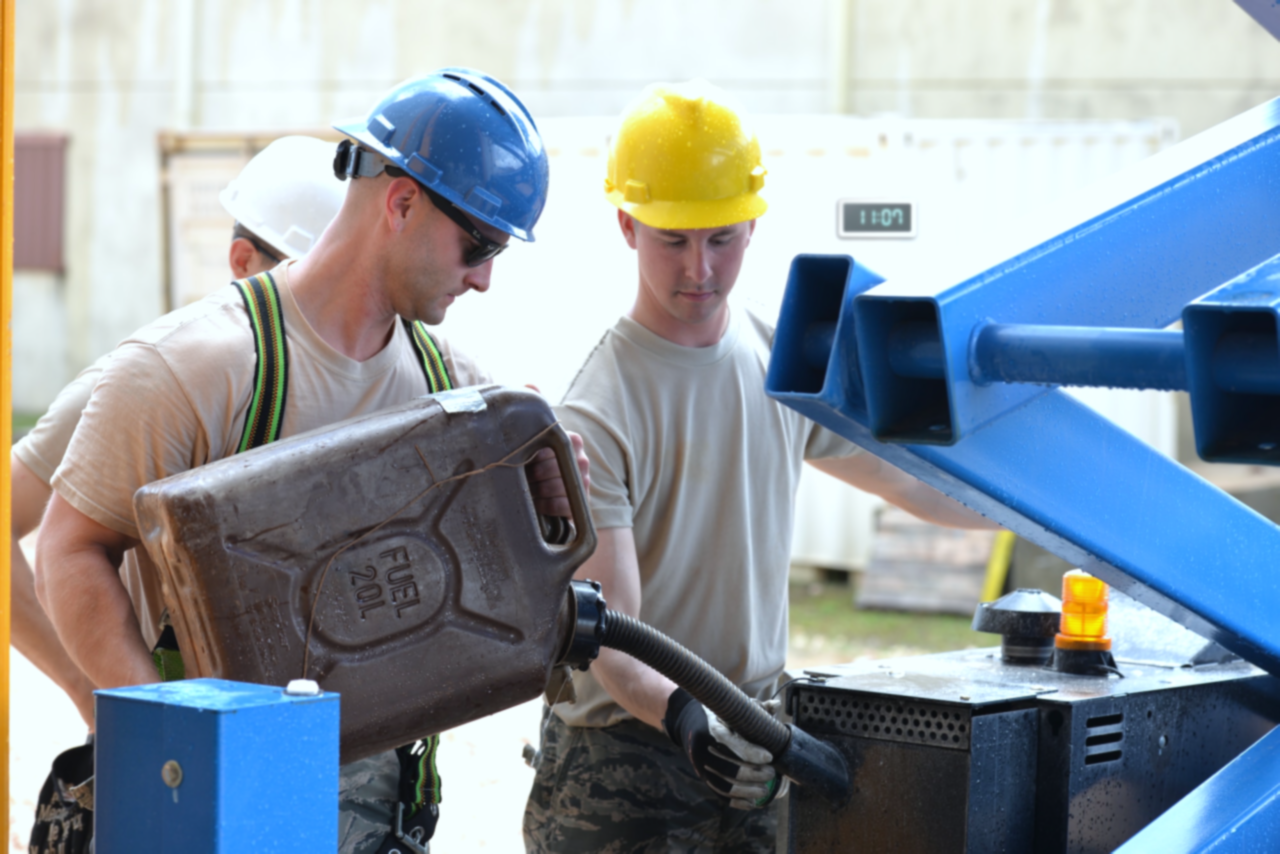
11:07
